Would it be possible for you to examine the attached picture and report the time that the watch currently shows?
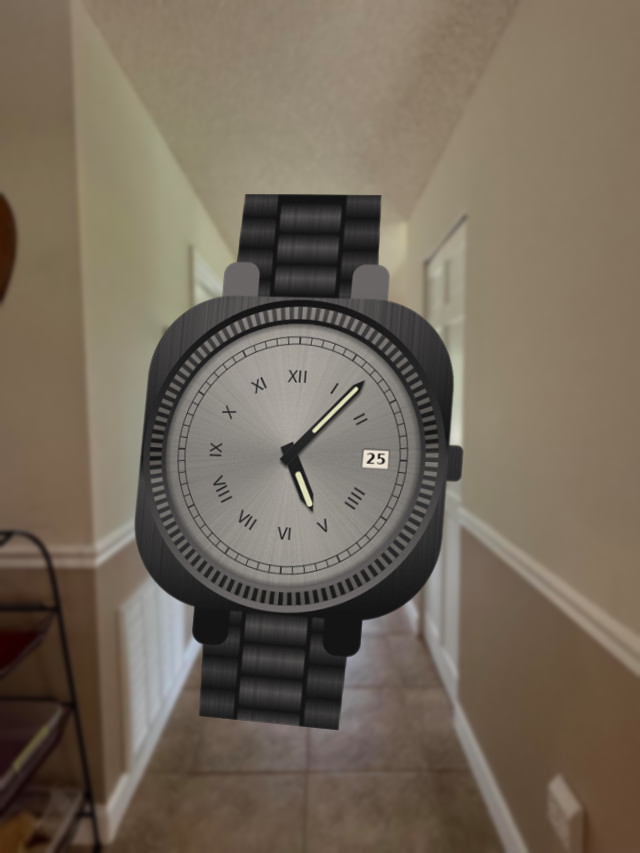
5:07
